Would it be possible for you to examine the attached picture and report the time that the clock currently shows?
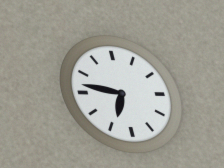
6:47
